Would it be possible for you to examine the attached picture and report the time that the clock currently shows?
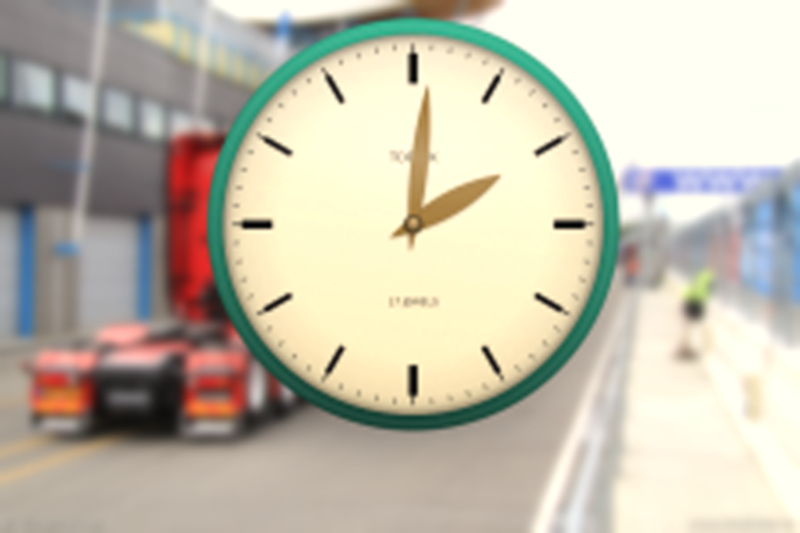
2:01
